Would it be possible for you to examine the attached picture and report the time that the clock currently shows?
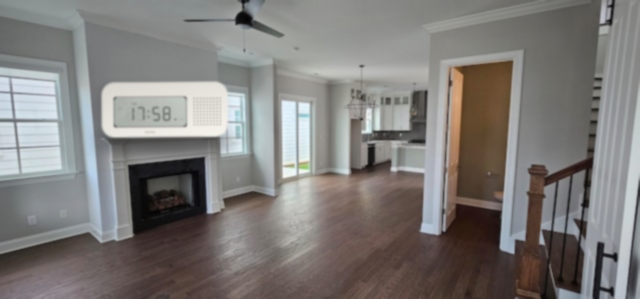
17:58
